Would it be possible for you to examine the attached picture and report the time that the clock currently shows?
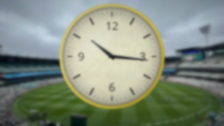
10:16
